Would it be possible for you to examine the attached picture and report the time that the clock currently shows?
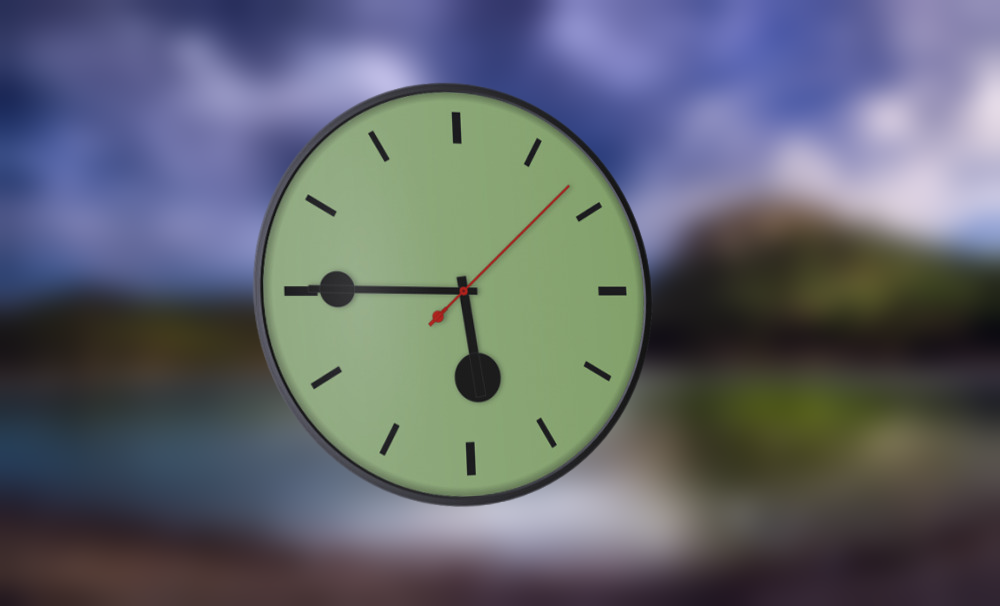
5:45:08
